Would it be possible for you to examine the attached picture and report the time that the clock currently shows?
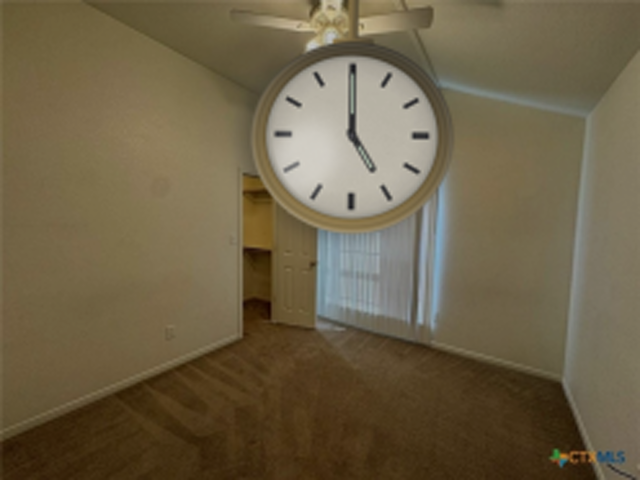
5:00
